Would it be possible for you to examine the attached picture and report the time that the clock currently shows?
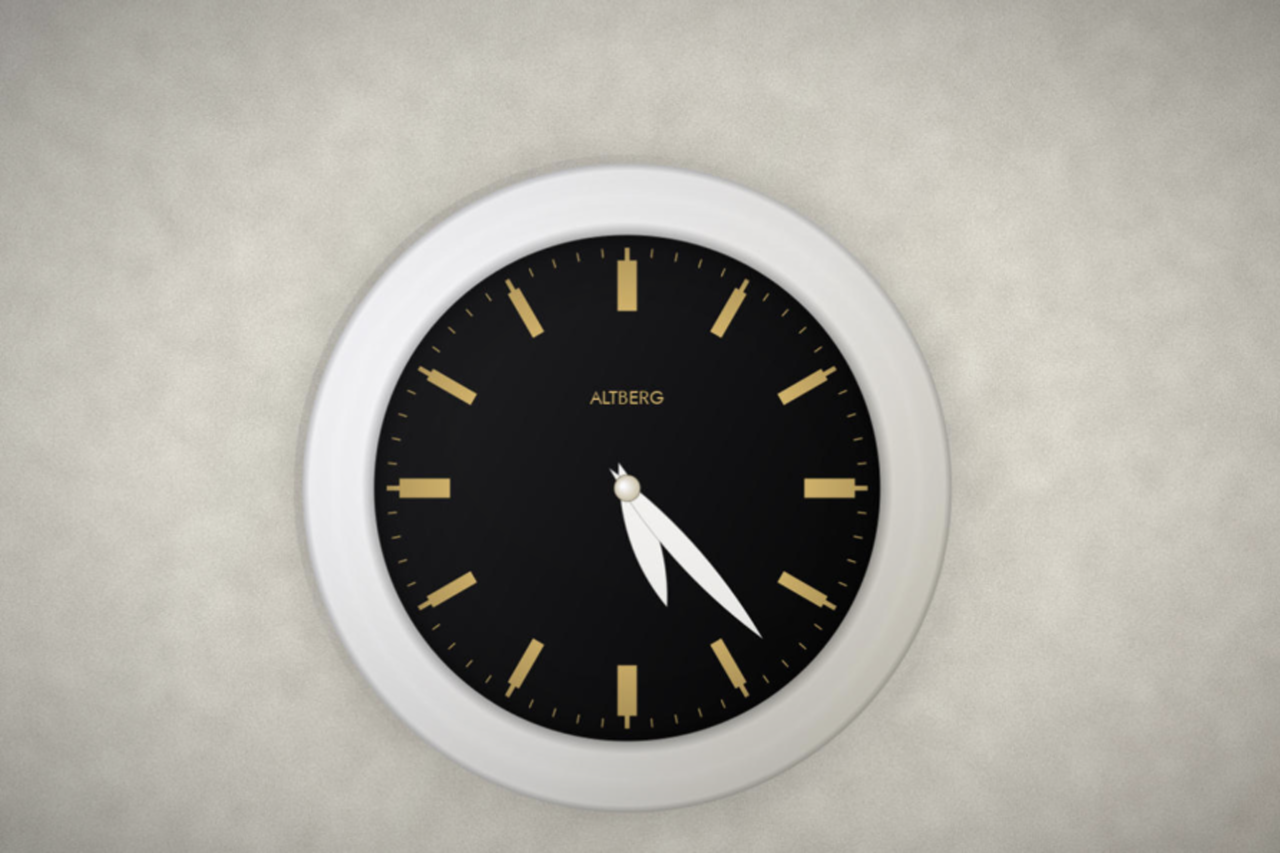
5:23
